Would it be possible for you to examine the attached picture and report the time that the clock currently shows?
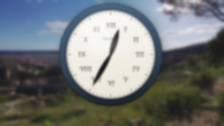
12:35
